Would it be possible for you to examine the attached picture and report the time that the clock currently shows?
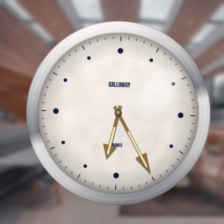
6:25
